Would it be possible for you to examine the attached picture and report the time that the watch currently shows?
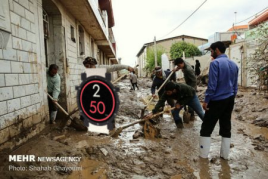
2:50
